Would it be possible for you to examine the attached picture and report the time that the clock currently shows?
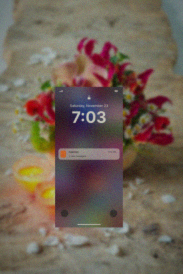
7:03
